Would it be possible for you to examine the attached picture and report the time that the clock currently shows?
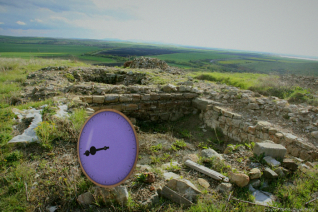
8:43
